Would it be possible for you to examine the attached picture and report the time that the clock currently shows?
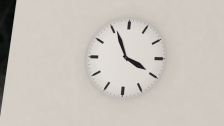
3:56
